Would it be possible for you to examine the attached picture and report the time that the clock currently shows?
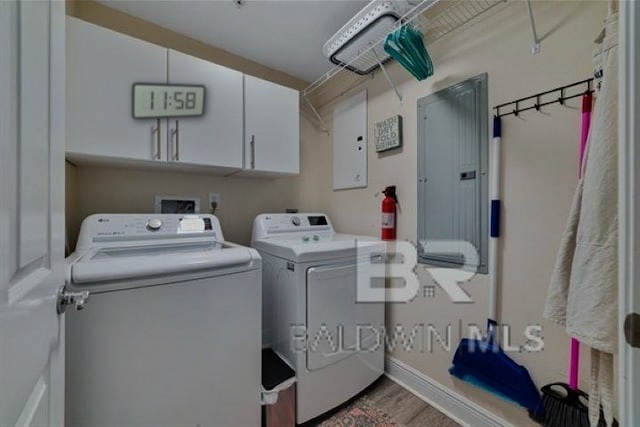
11:58
